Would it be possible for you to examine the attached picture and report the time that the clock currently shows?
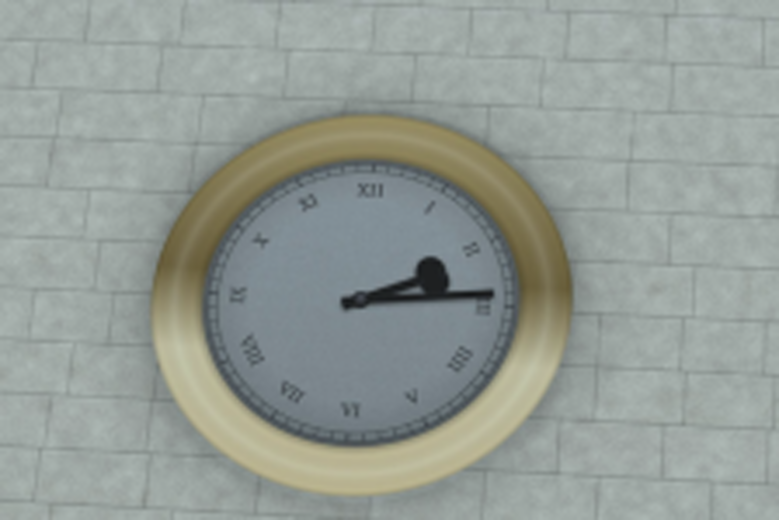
2:14
